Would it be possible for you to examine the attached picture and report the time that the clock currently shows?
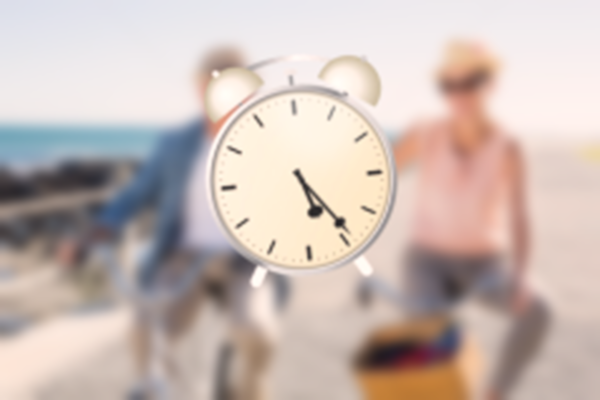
5:24
